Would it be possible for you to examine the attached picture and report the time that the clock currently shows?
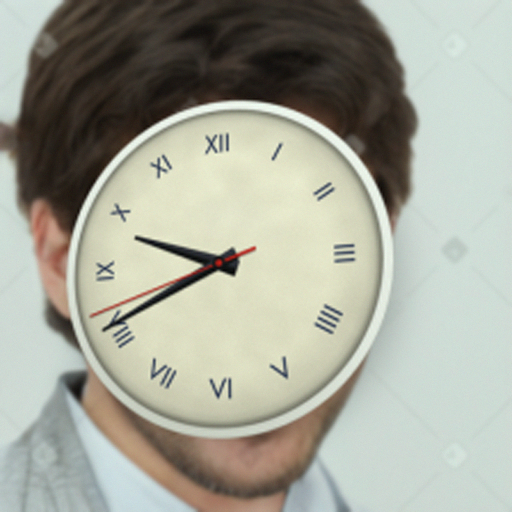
9:40:42
